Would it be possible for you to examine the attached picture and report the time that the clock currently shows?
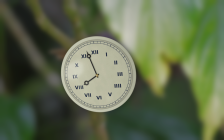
7:57
